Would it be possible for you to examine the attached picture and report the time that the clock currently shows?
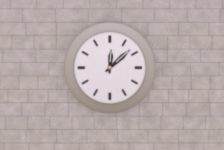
12:08
